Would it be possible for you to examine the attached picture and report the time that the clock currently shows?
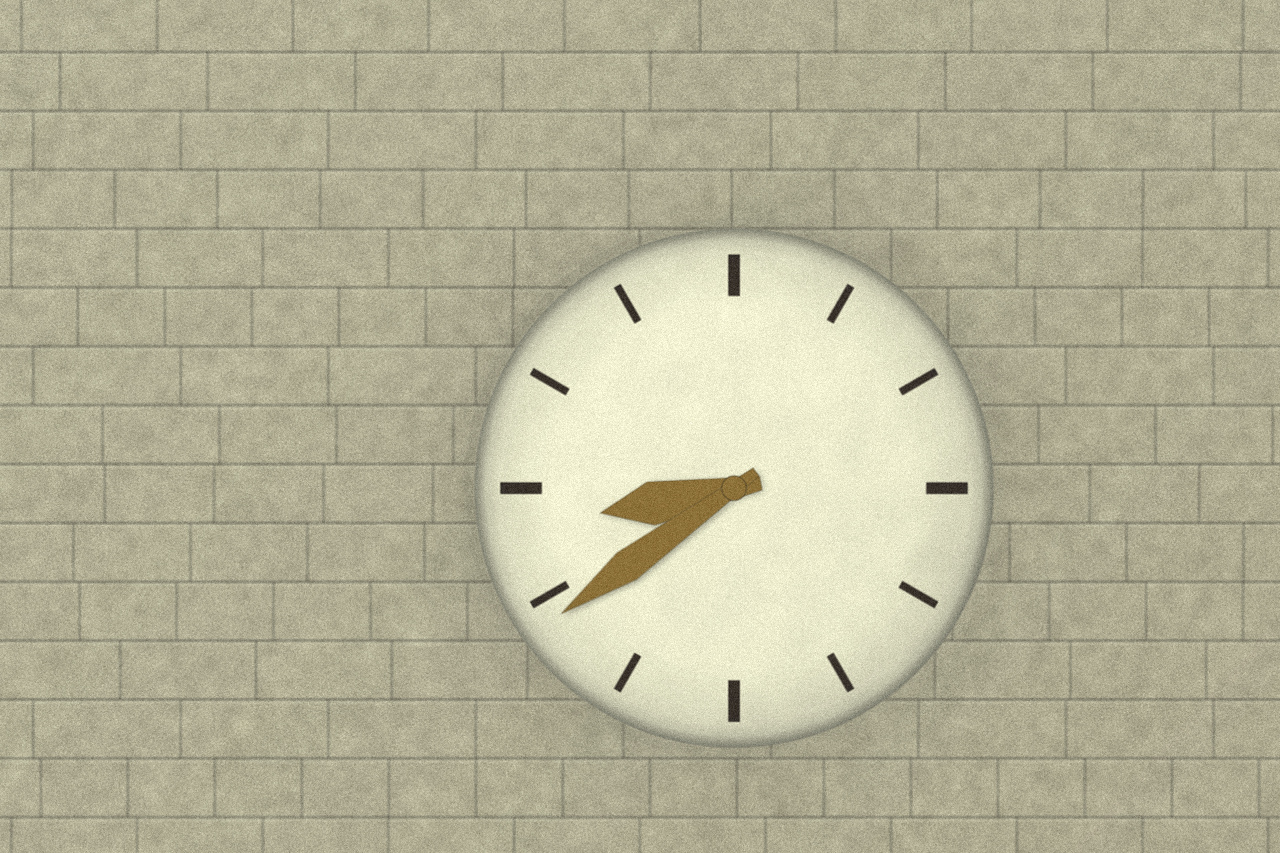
8:39
